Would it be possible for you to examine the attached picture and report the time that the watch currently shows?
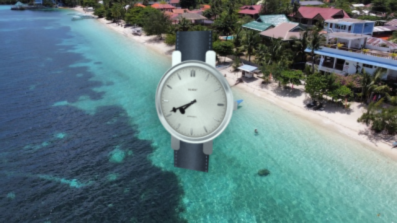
7:41
